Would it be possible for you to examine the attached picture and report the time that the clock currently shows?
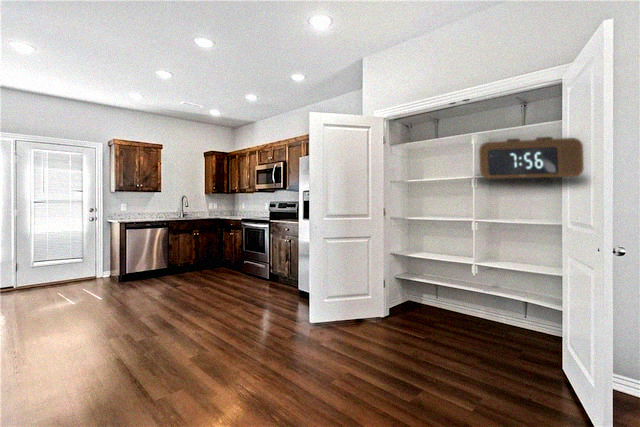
7:56
